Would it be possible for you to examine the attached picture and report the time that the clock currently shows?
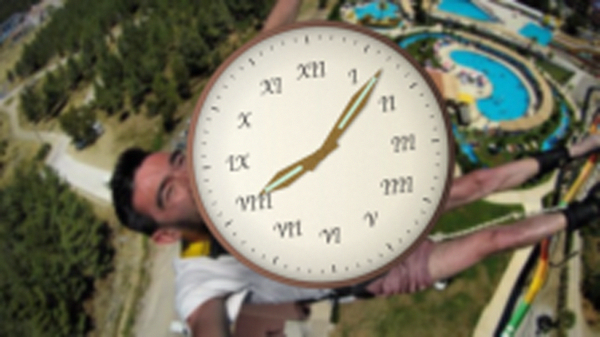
8:07
